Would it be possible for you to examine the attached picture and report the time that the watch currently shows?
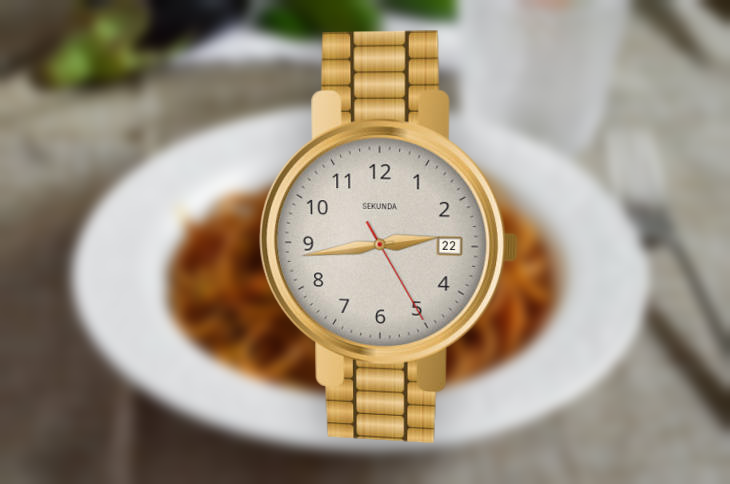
2:43:25
